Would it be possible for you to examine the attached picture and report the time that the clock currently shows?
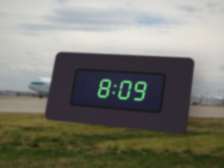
8:09
